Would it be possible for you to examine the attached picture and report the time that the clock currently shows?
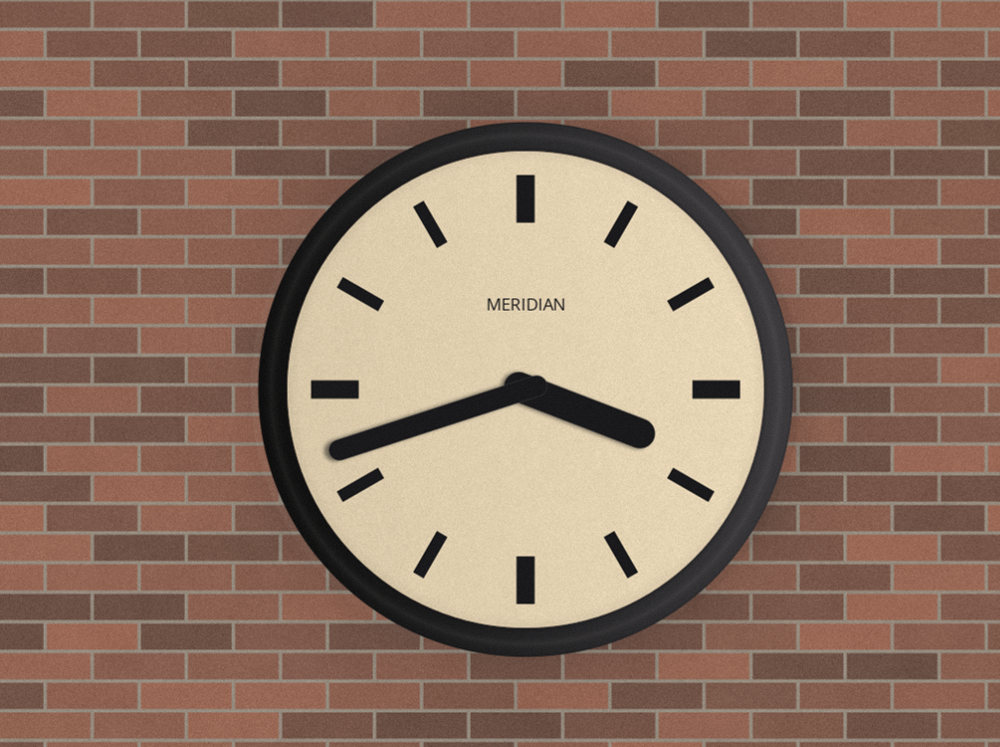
3:42
